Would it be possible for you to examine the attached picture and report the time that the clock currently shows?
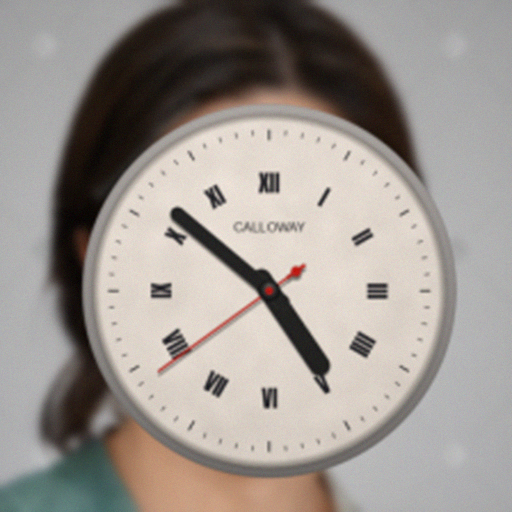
4:51:39
